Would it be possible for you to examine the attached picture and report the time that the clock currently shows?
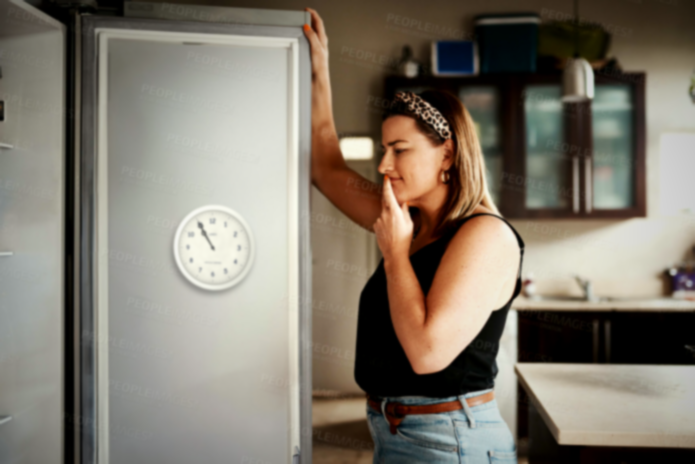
10:55
